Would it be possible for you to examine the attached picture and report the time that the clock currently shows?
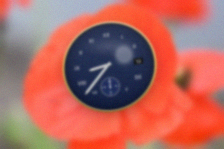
8:37
